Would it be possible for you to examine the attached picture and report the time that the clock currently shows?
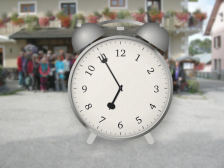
6:55
